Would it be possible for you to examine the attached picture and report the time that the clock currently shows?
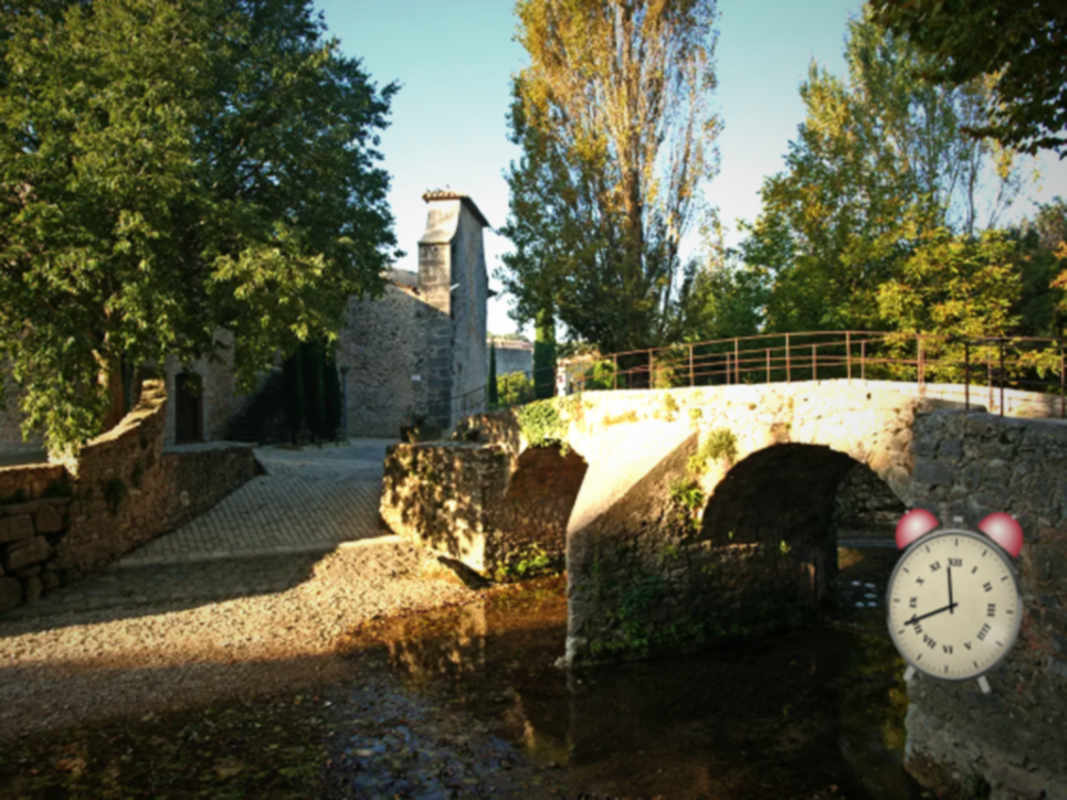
11:41
